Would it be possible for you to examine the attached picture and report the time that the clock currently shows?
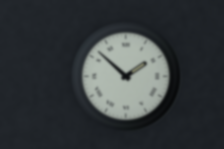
1:52
